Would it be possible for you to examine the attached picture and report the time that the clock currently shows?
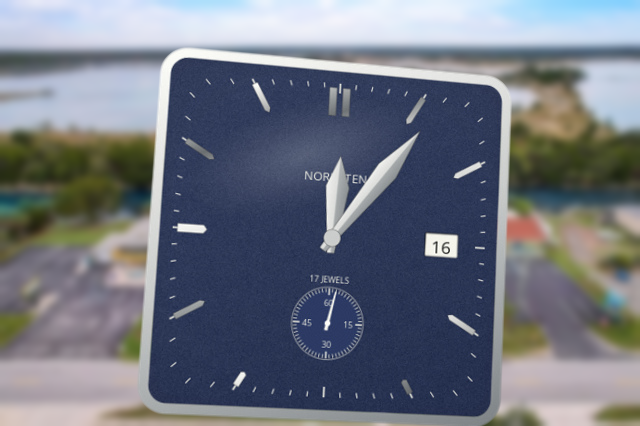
12:06:02
